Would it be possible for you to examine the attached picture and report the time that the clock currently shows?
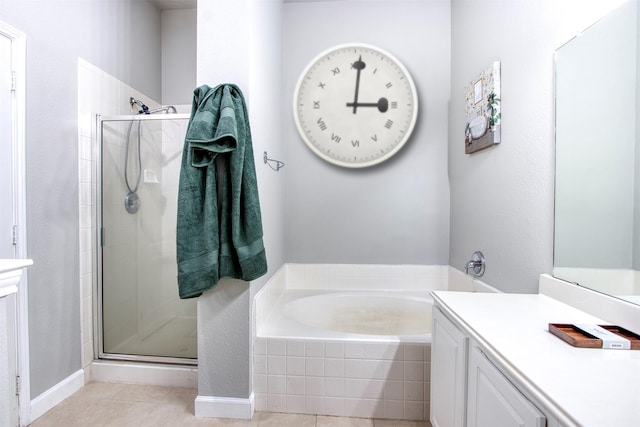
3:01
